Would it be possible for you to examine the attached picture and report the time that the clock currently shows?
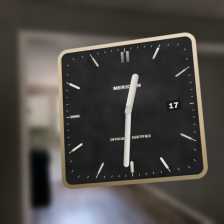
12:31
